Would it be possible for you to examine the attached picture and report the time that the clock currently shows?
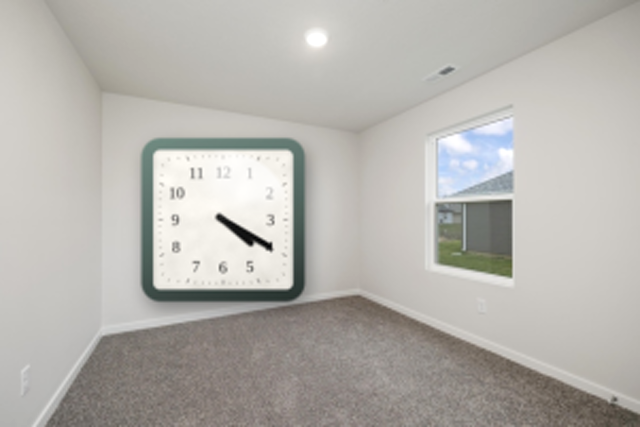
4:20
